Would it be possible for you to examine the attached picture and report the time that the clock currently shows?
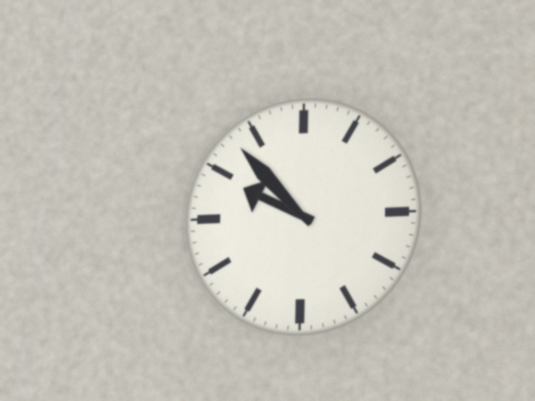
9:53
